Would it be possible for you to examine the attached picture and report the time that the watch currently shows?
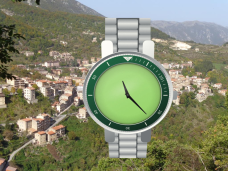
11:23
